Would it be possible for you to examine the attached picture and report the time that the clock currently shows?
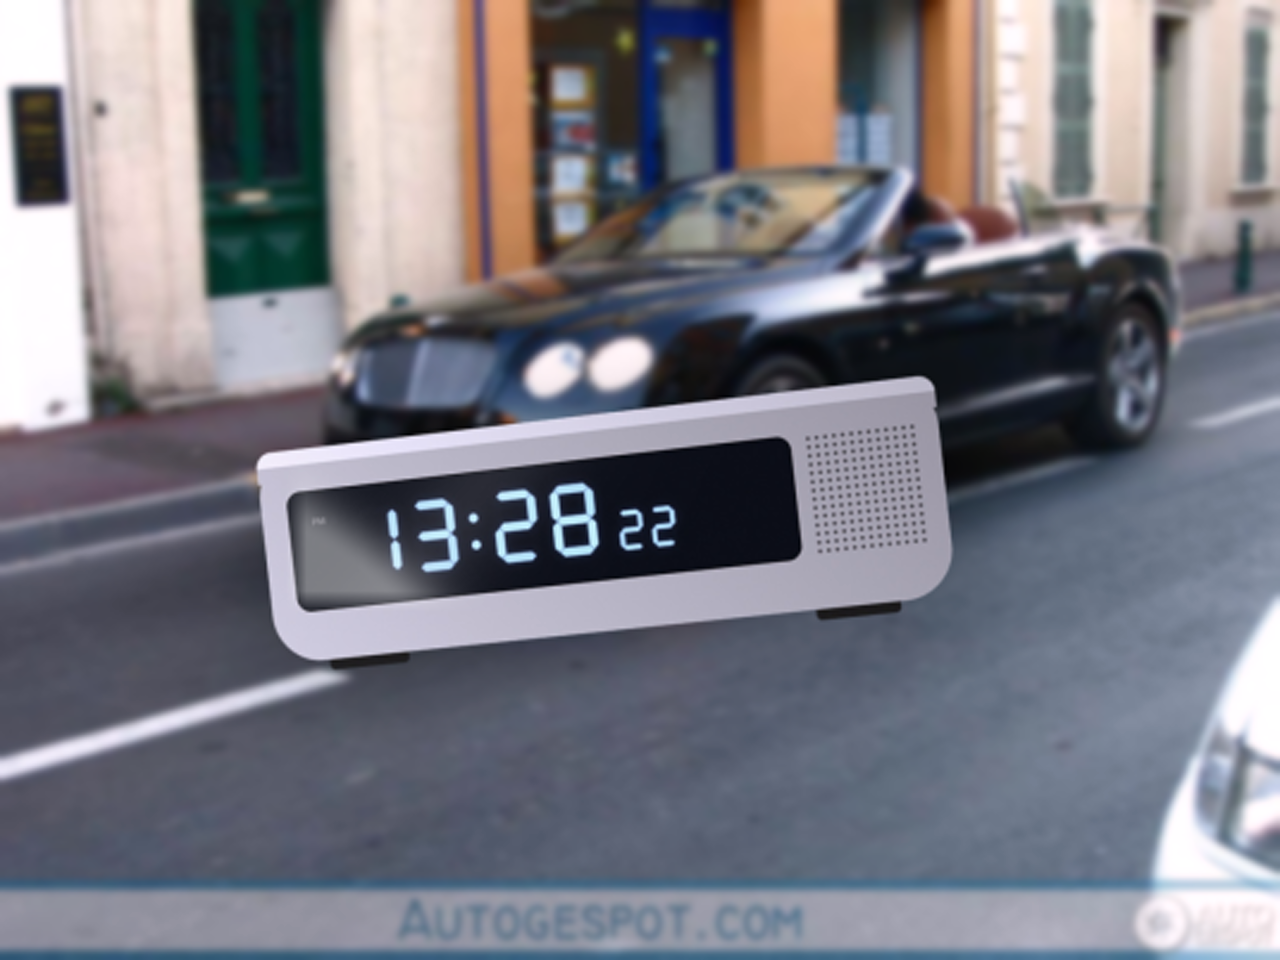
13:28:22
